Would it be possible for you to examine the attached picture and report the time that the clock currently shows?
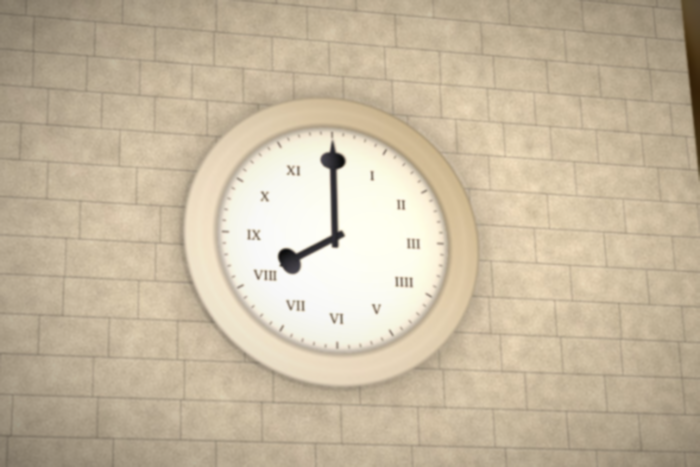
8:00
